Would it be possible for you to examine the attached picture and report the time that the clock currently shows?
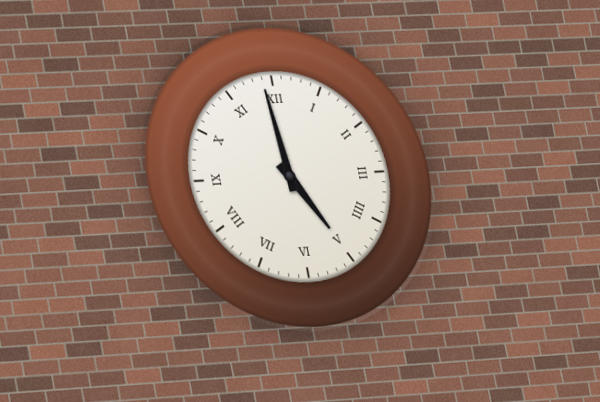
4:59
